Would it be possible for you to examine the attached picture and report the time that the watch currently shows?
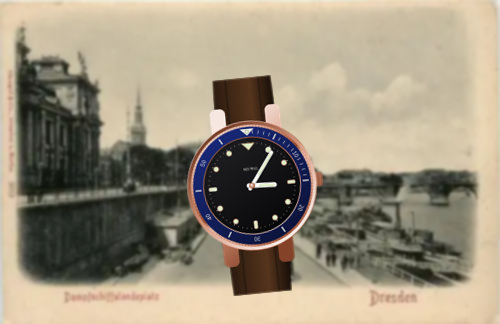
3:06
